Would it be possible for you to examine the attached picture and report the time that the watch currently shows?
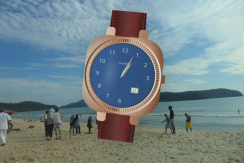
1:04
